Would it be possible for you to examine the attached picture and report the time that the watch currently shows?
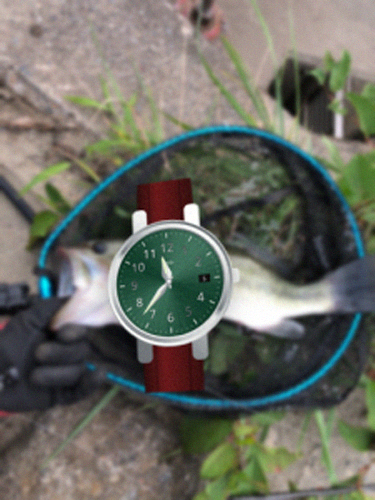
11:37
